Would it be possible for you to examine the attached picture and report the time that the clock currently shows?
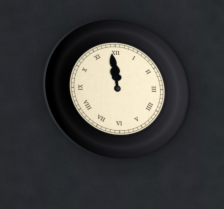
11:59
